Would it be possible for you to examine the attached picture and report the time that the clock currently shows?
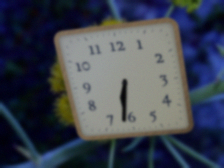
6:32
